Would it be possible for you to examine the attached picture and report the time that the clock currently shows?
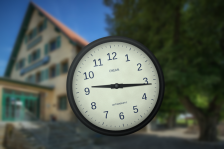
9:16
